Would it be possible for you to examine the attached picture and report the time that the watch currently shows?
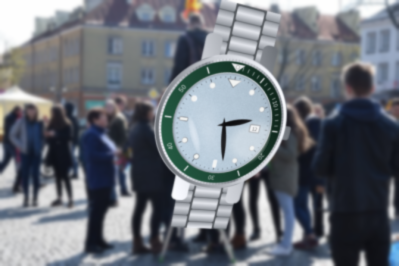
2:28
